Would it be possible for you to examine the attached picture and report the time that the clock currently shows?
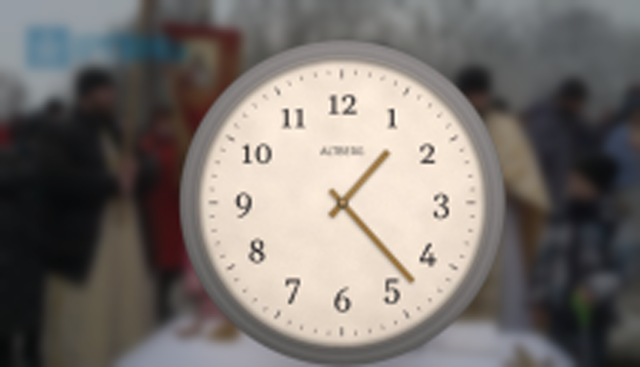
1:23
